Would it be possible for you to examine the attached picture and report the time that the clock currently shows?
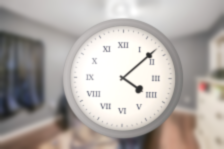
4:08
